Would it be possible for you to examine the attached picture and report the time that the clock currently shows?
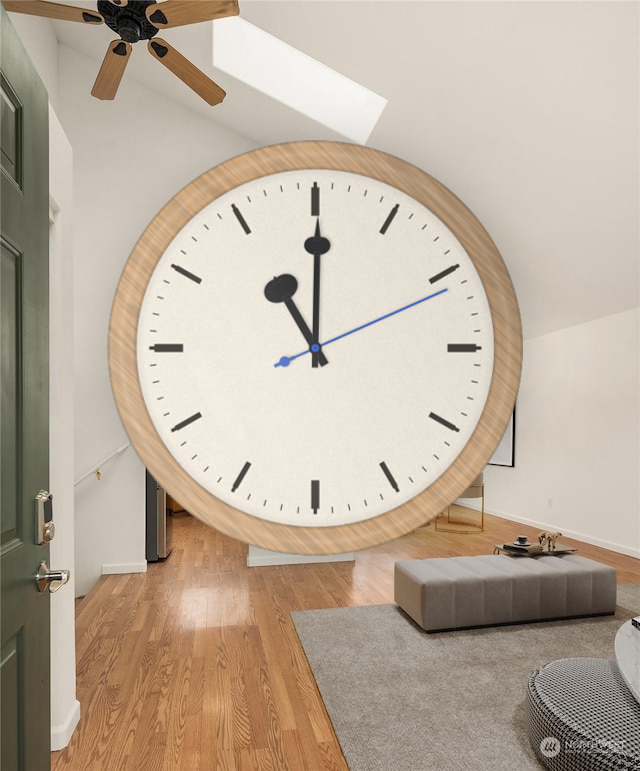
11:00:11
